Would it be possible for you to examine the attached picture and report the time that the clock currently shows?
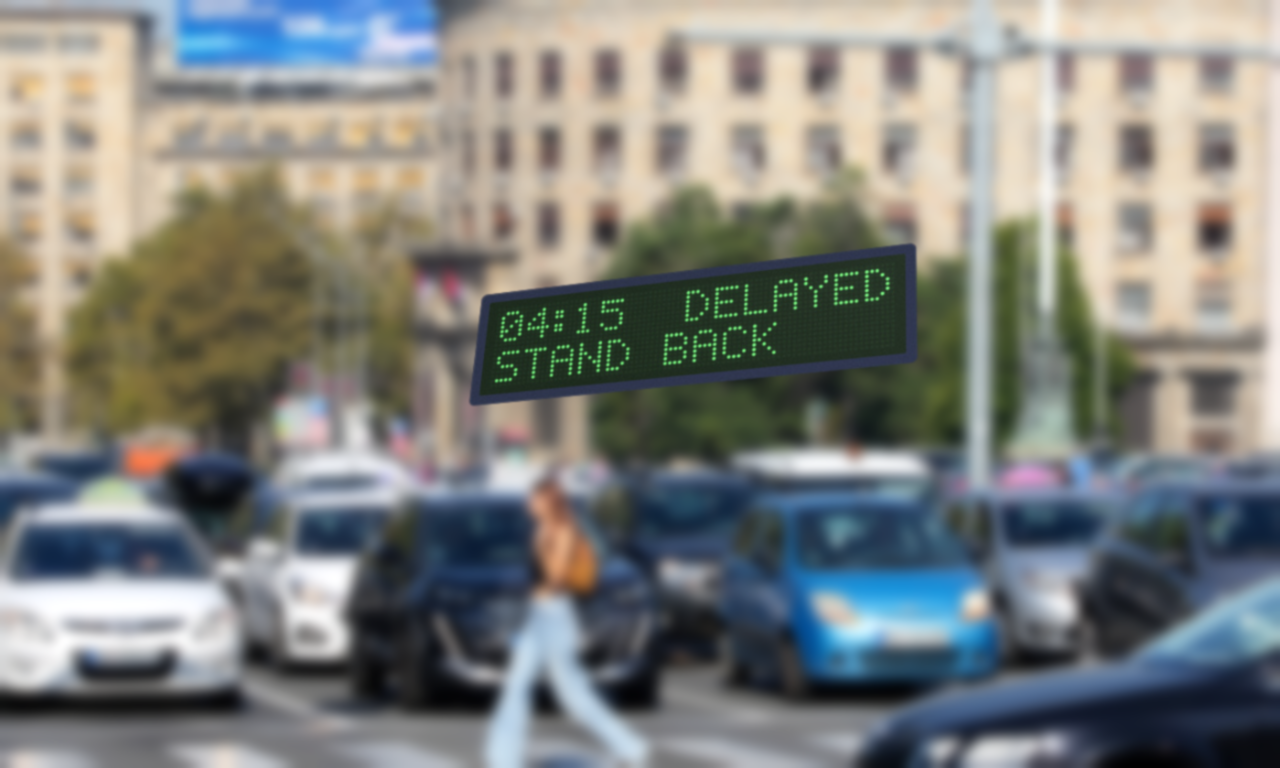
4:15
